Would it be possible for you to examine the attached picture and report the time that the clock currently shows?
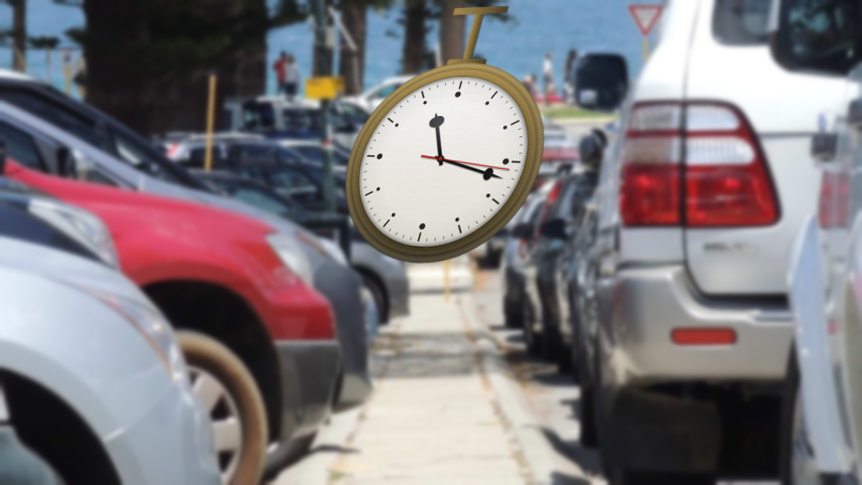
11:17:16
